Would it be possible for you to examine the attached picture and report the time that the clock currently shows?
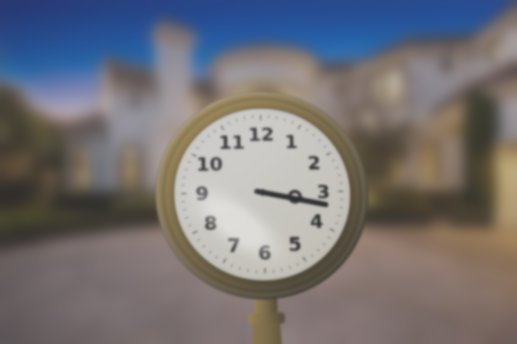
3:17
